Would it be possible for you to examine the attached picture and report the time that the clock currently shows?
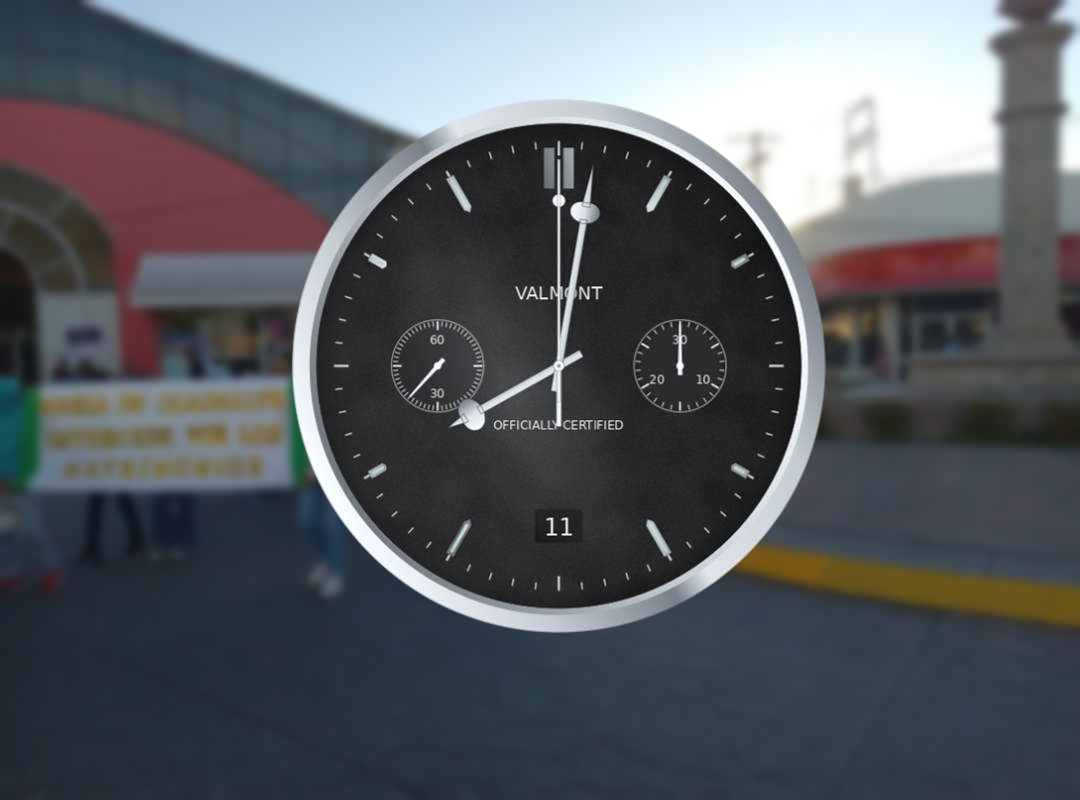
8:01:37
